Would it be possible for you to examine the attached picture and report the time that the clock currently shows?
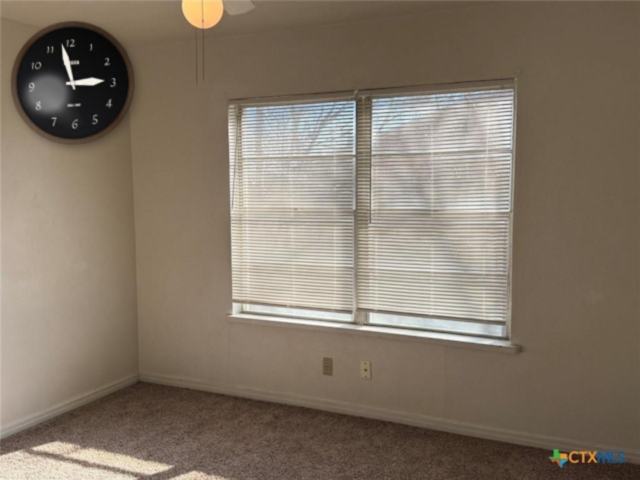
2:58
